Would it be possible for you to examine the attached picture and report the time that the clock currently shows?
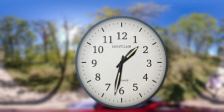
1:32
